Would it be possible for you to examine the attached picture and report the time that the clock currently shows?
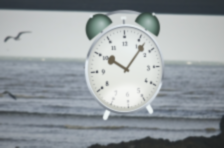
10:07
